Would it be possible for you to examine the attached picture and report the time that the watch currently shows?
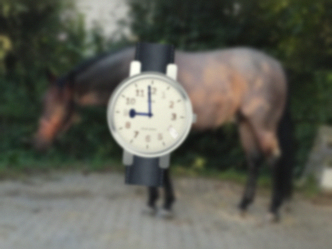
8:59
